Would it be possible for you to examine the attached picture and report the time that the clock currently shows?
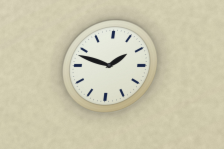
1:48
